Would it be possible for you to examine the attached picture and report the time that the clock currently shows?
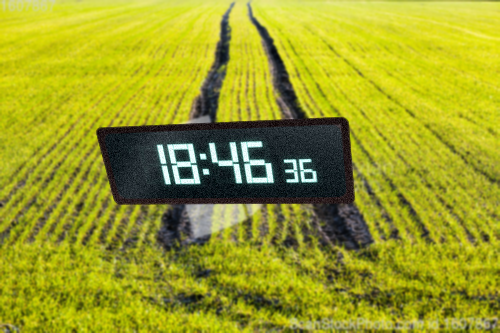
18:46:36
